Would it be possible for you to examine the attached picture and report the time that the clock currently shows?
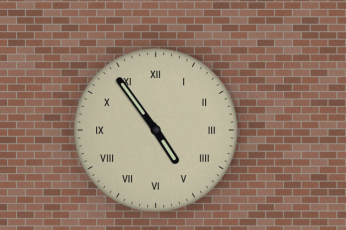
4:54
